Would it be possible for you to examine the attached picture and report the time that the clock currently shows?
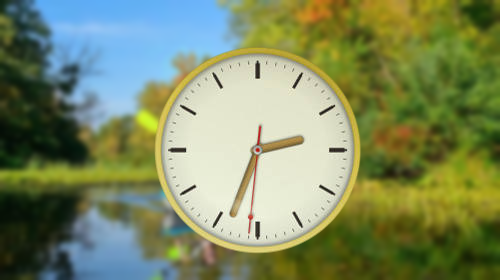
2:33:31
